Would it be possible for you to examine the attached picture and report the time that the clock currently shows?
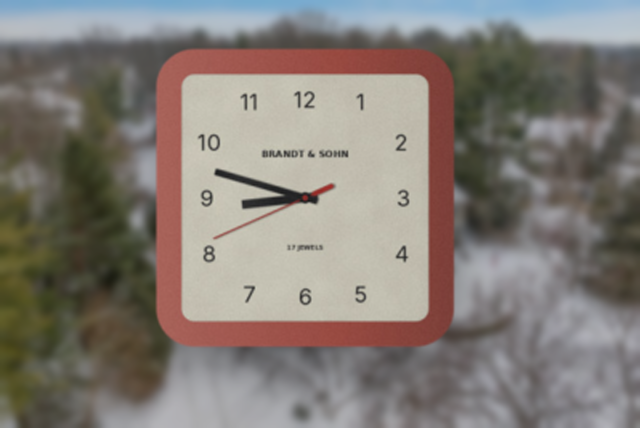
8:47:41
